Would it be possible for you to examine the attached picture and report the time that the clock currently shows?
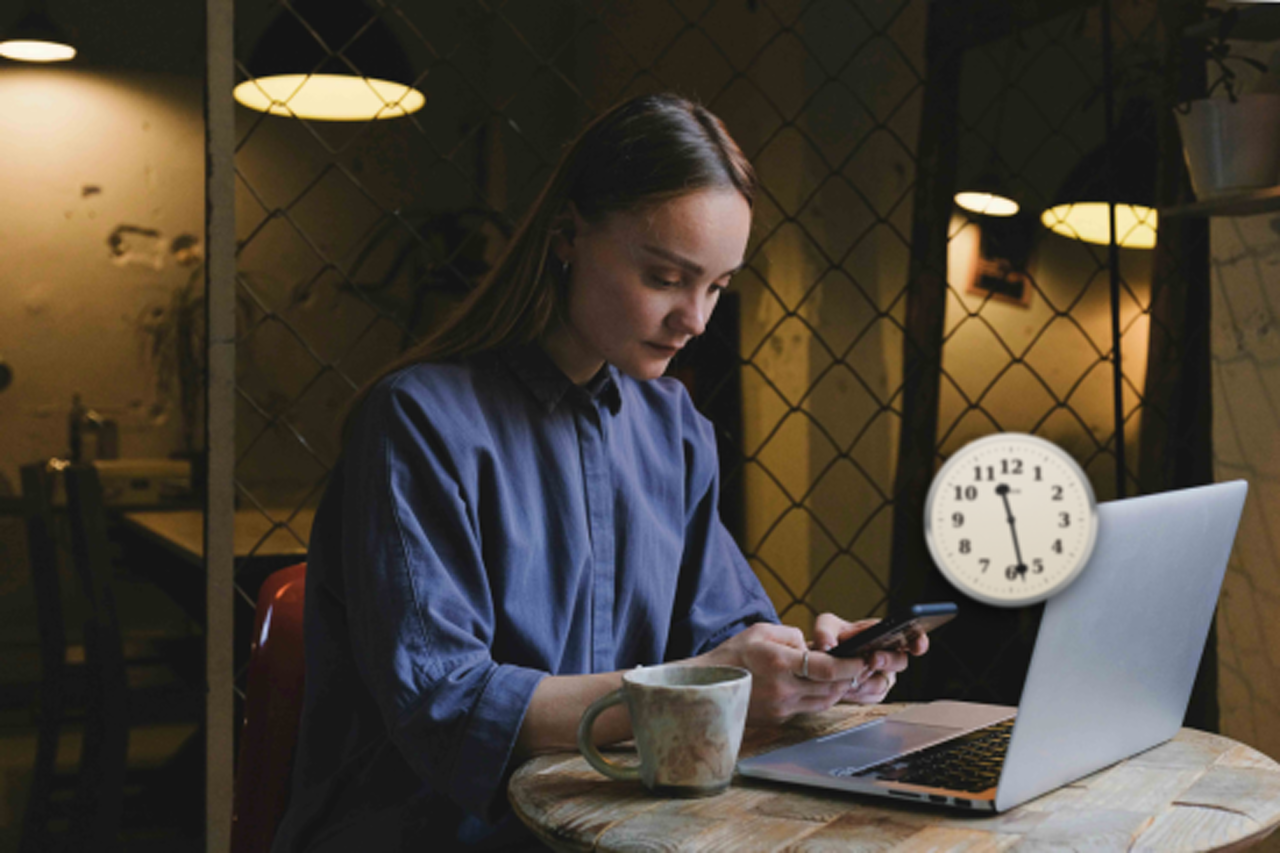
11:28
